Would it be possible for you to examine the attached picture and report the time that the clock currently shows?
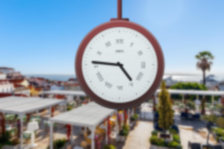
4:46
